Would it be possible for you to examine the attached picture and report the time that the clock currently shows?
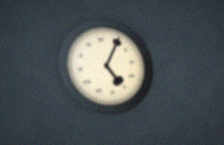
5:06
